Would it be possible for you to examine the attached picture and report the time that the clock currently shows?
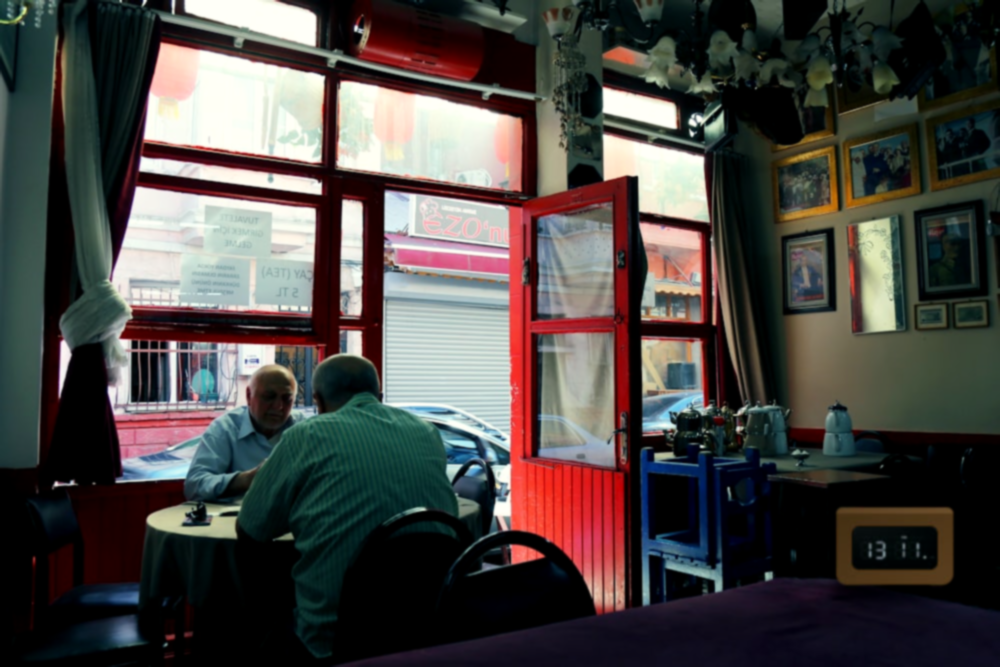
13:11
